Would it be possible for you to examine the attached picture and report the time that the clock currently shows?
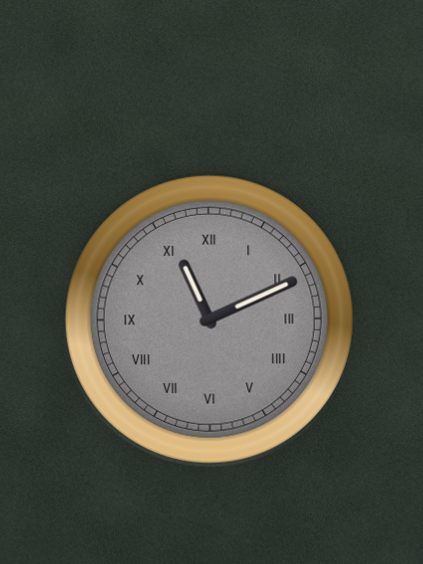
11:11
